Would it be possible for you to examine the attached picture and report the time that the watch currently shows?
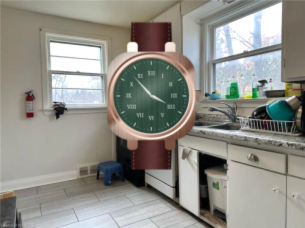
3:53
